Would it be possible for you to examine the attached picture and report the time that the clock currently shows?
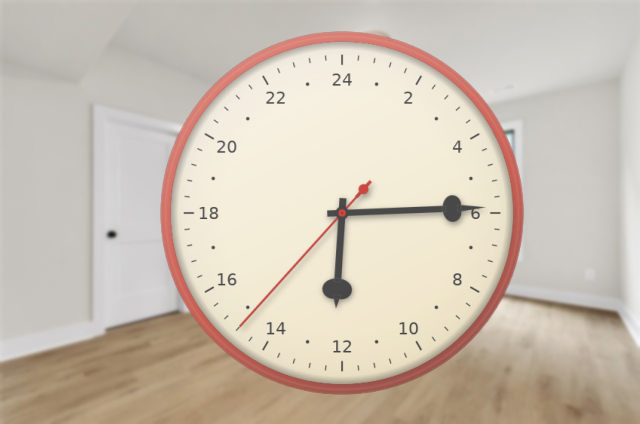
12:14:37
